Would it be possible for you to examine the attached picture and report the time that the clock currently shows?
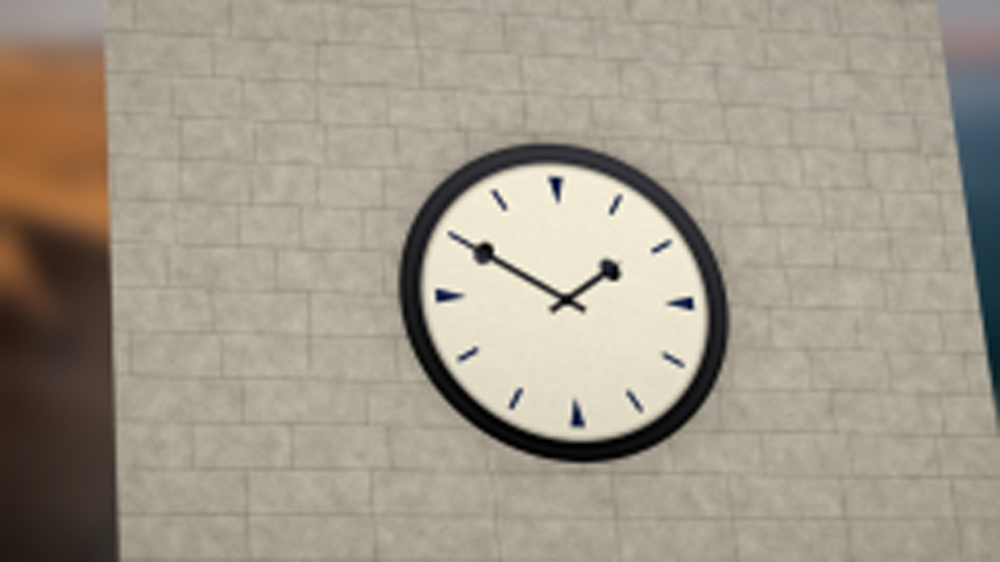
1:50
